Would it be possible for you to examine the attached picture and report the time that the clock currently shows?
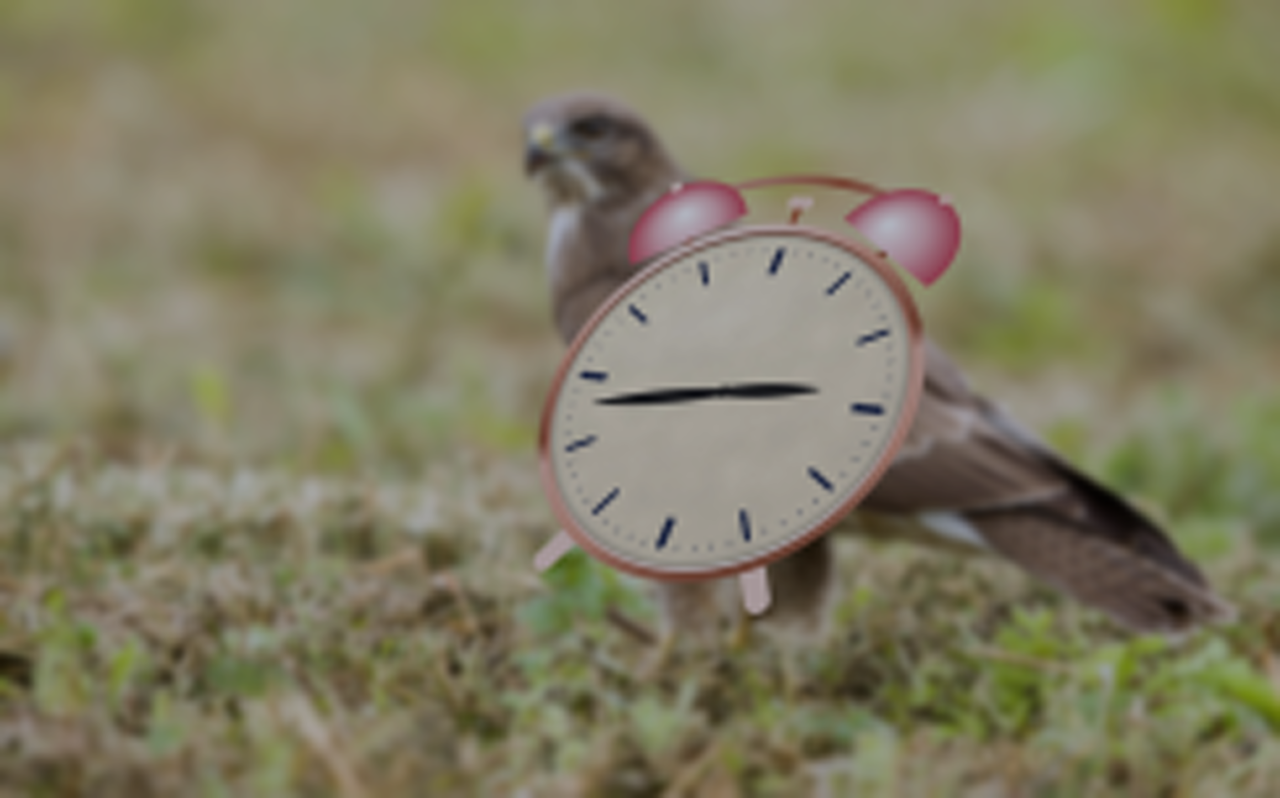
2:43
